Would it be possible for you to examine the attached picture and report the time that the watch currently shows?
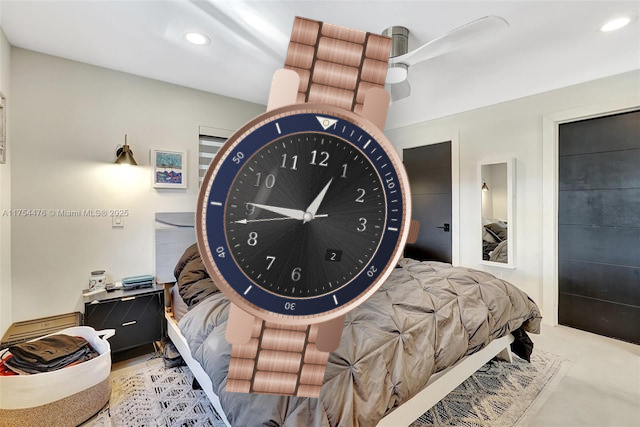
12:45:43
